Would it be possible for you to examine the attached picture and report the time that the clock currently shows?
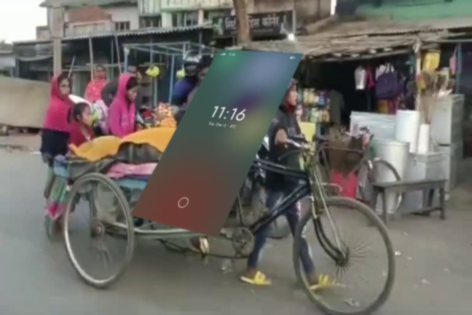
11:16
